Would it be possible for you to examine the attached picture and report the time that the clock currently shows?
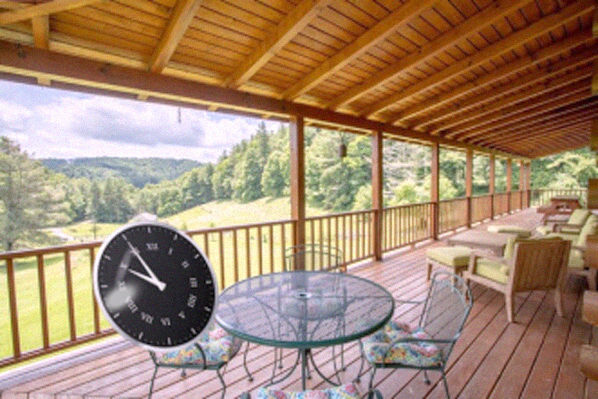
9:55
